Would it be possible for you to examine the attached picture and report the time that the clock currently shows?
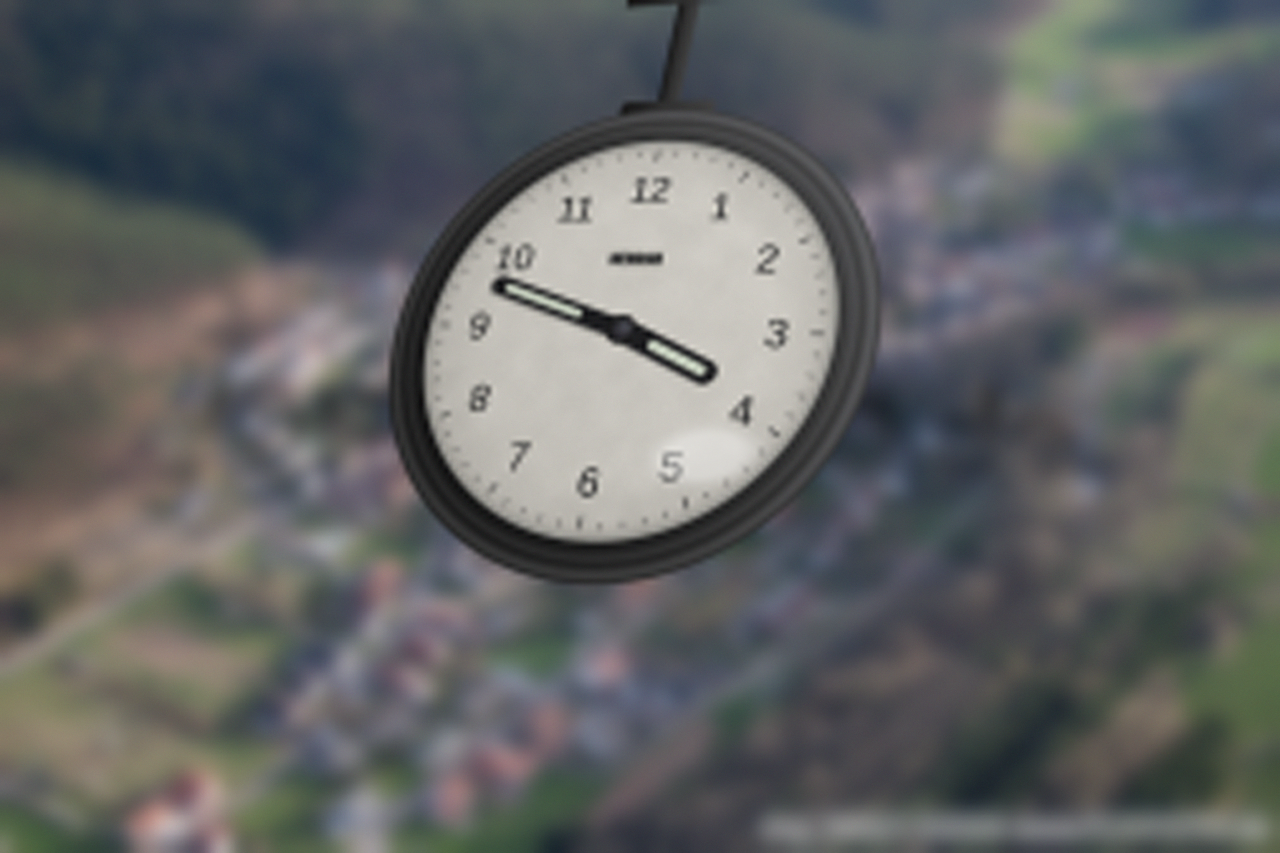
3:48
